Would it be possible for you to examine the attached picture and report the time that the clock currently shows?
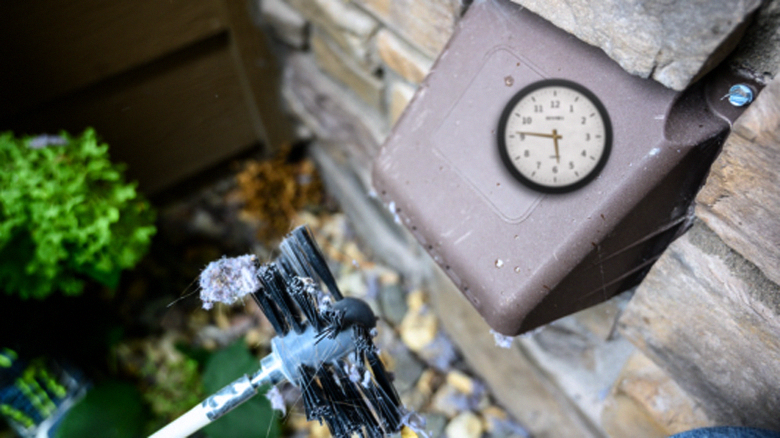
5:46
